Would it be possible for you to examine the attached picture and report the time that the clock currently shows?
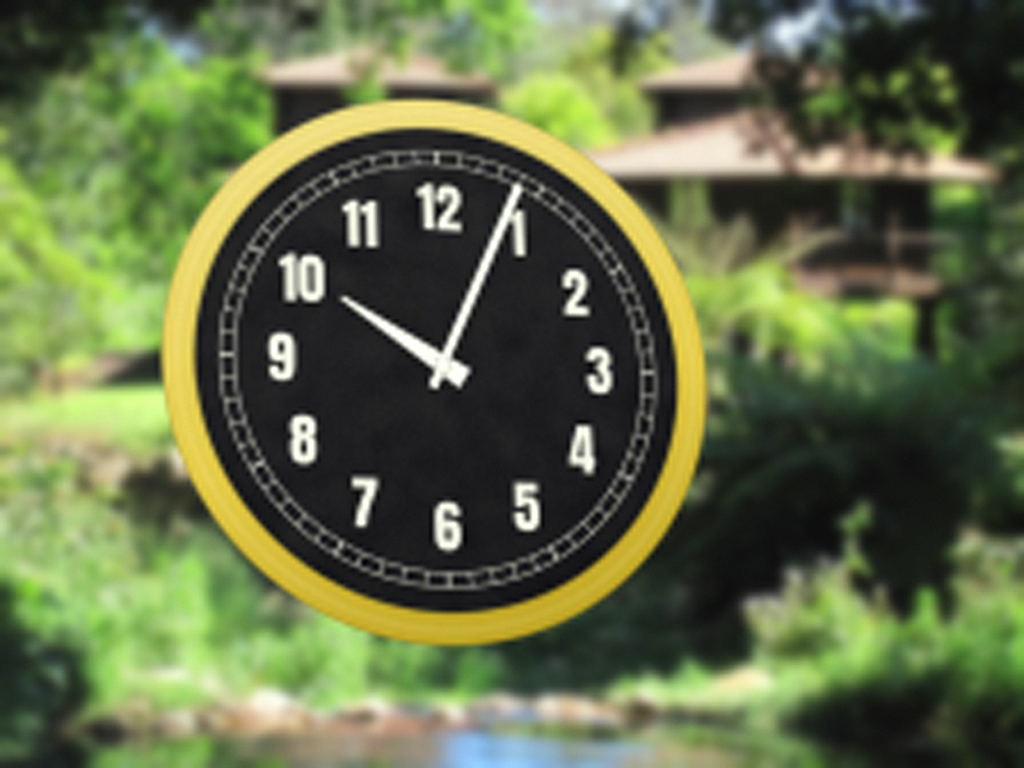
10:04
